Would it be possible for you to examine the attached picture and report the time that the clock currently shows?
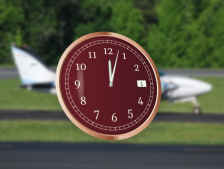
12:03
